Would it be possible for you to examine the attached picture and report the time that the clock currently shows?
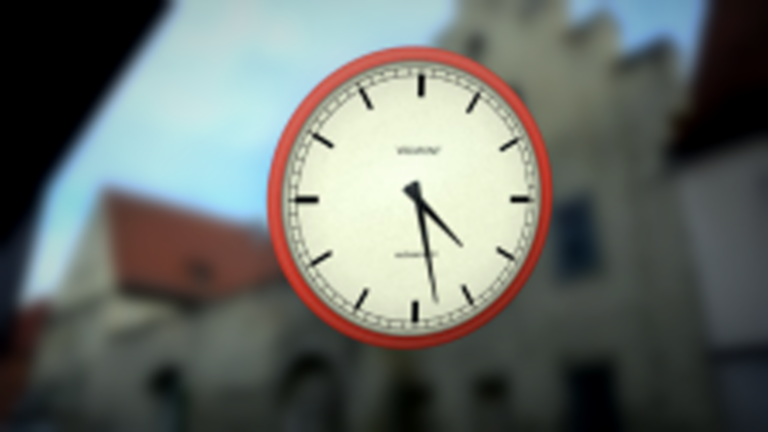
4:28
